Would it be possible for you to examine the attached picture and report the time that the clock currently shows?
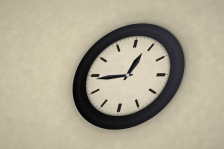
12:44
